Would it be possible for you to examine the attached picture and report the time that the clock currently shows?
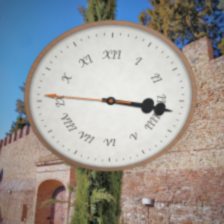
3:16:46
